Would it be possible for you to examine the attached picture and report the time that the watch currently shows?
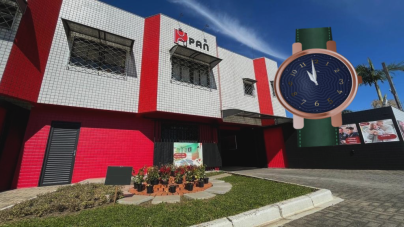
10:59
